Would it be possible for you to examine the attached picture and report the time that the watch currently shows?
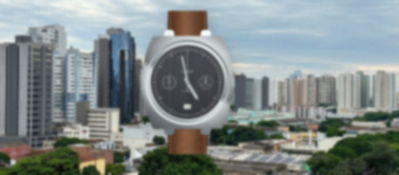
4:58
